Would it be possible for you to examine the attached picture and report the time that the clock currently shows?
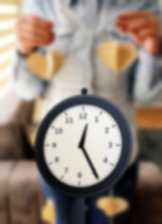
12:25
